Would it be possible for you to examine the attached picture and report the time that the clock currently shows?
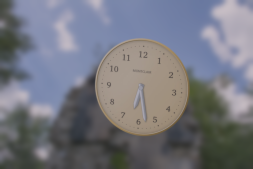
6:28
